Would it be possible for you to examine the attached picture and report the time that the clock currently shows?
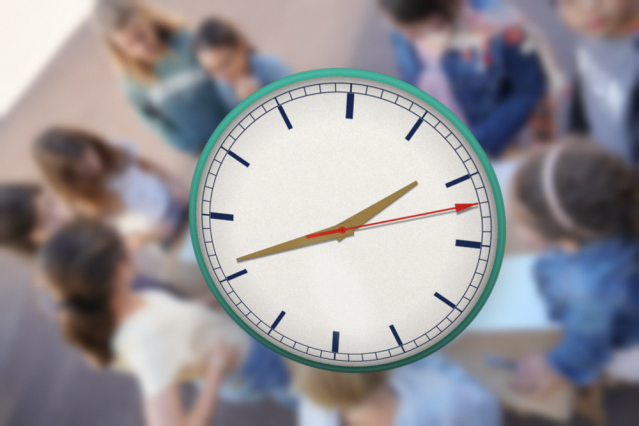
1:41:12
